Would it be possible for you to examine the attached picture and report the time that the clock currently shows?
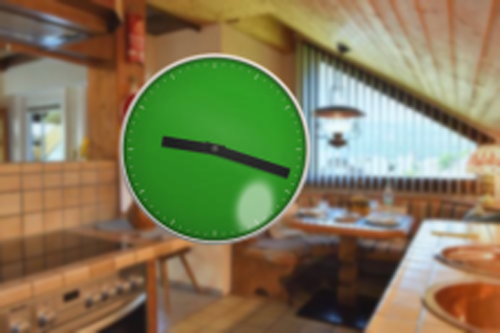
9:18
